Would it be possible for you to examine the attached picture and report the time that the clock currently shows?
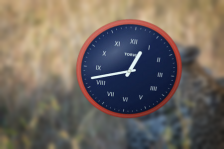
12:42
